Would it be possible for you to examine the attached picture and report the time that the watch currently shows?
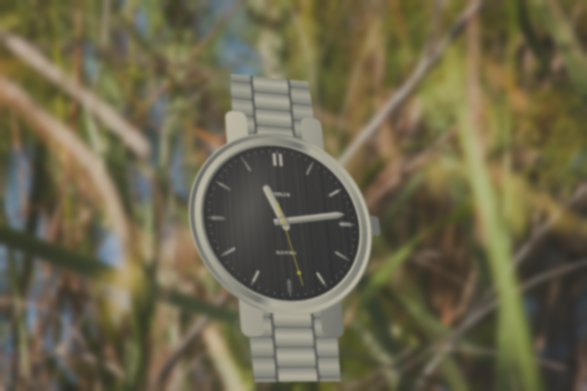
11:13:28
